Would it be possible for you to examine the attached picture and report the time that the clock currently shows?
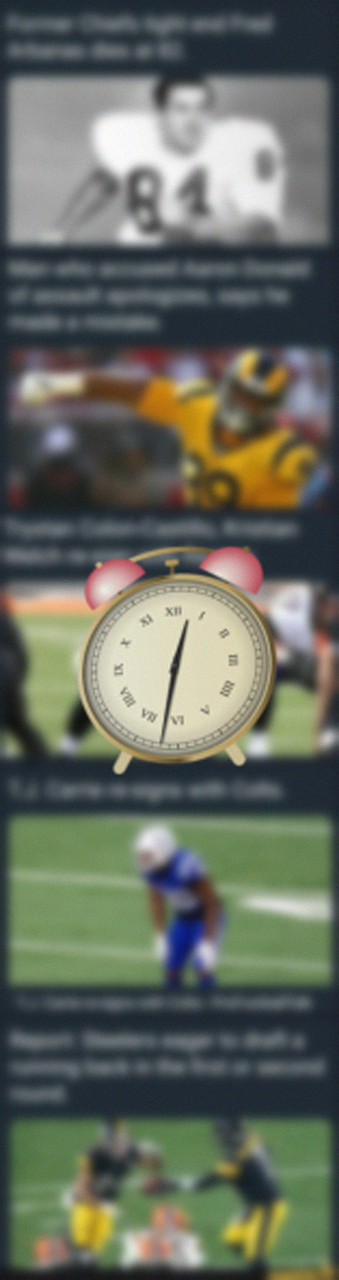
12:32
